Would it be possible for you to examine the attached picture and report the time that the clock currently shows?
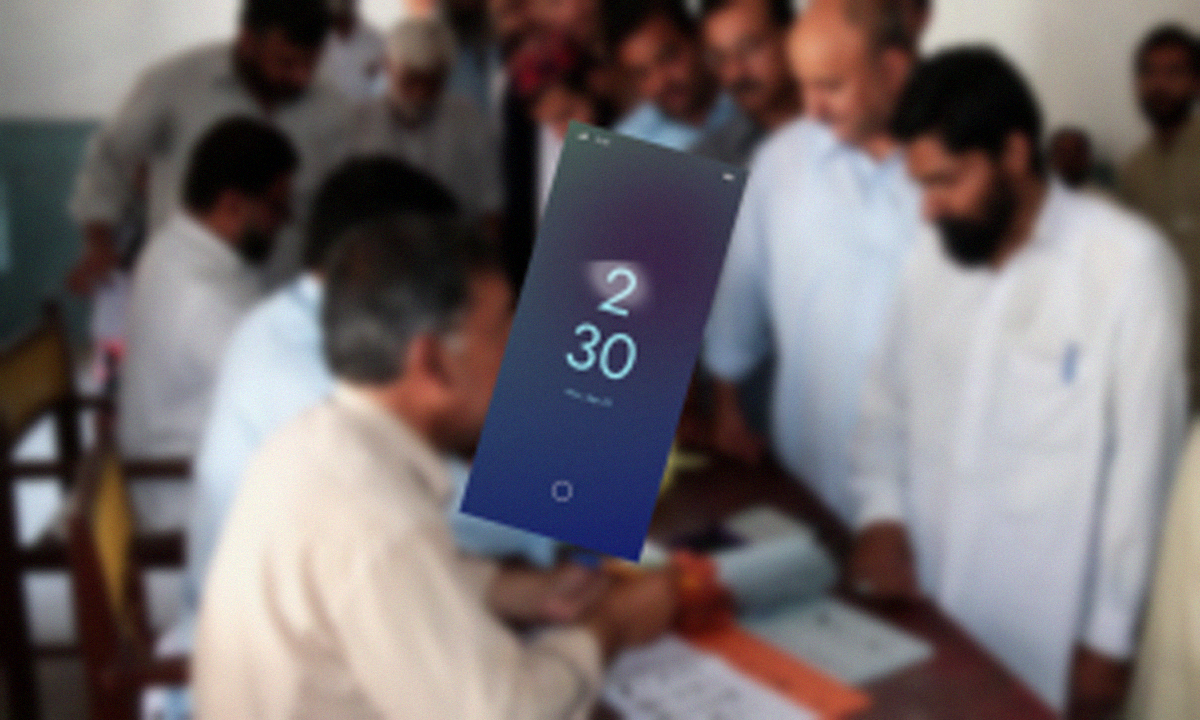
2:30
